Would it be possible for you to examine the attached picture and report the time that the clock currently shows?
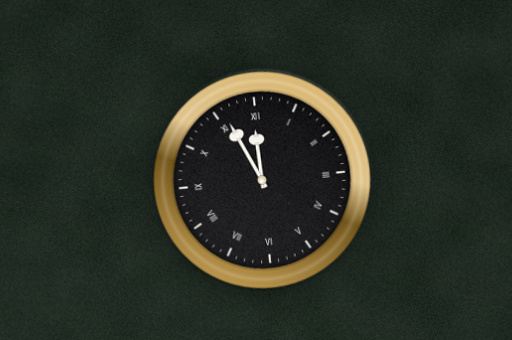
11:56
